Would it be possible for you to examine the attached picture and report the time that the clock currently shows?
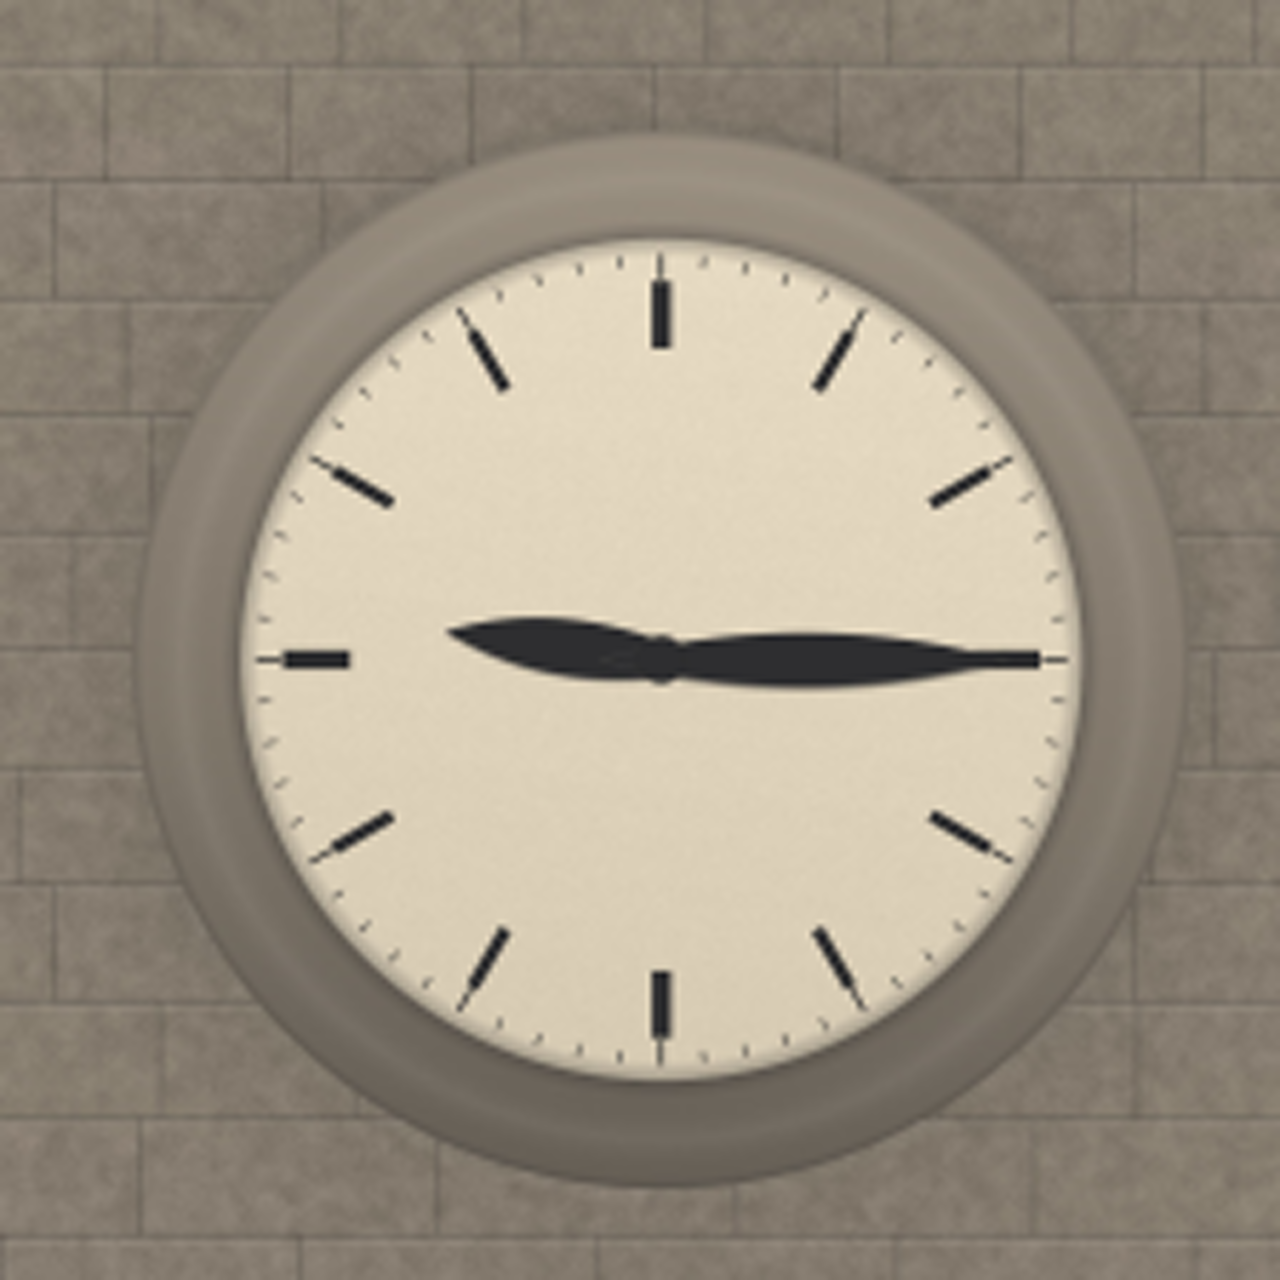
9:15
